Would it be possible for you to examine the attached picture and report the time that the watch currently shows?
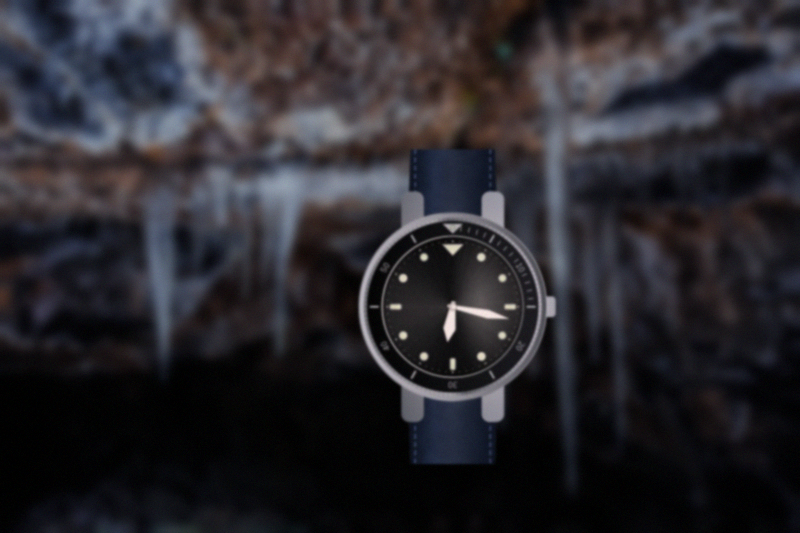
6:17
